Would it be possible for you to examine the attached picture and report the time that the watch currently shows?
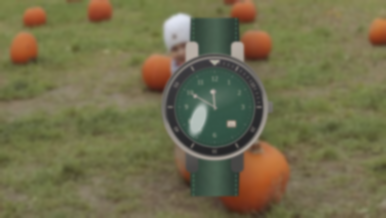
11:50
